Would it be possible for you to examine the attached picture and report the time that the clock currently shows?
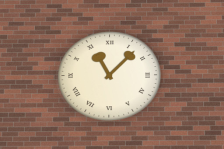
11:07
